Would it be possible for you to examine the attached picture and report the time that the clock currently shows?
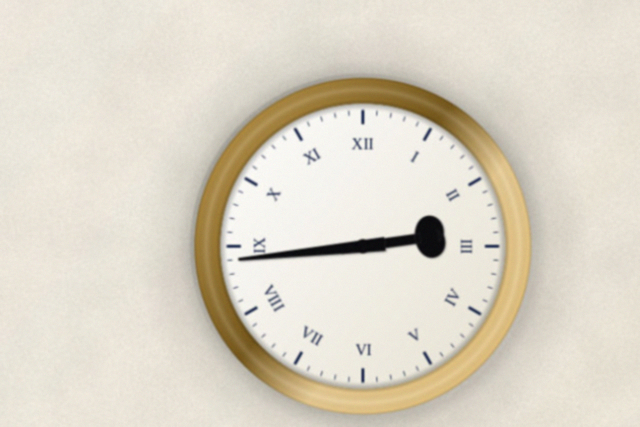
2:44
